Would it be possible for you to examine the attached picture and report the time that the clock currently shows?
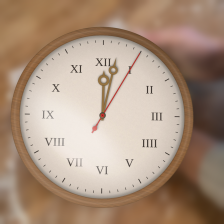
12:02:05
